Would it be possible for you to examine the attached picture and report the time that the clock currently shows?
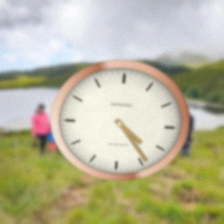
4:24
